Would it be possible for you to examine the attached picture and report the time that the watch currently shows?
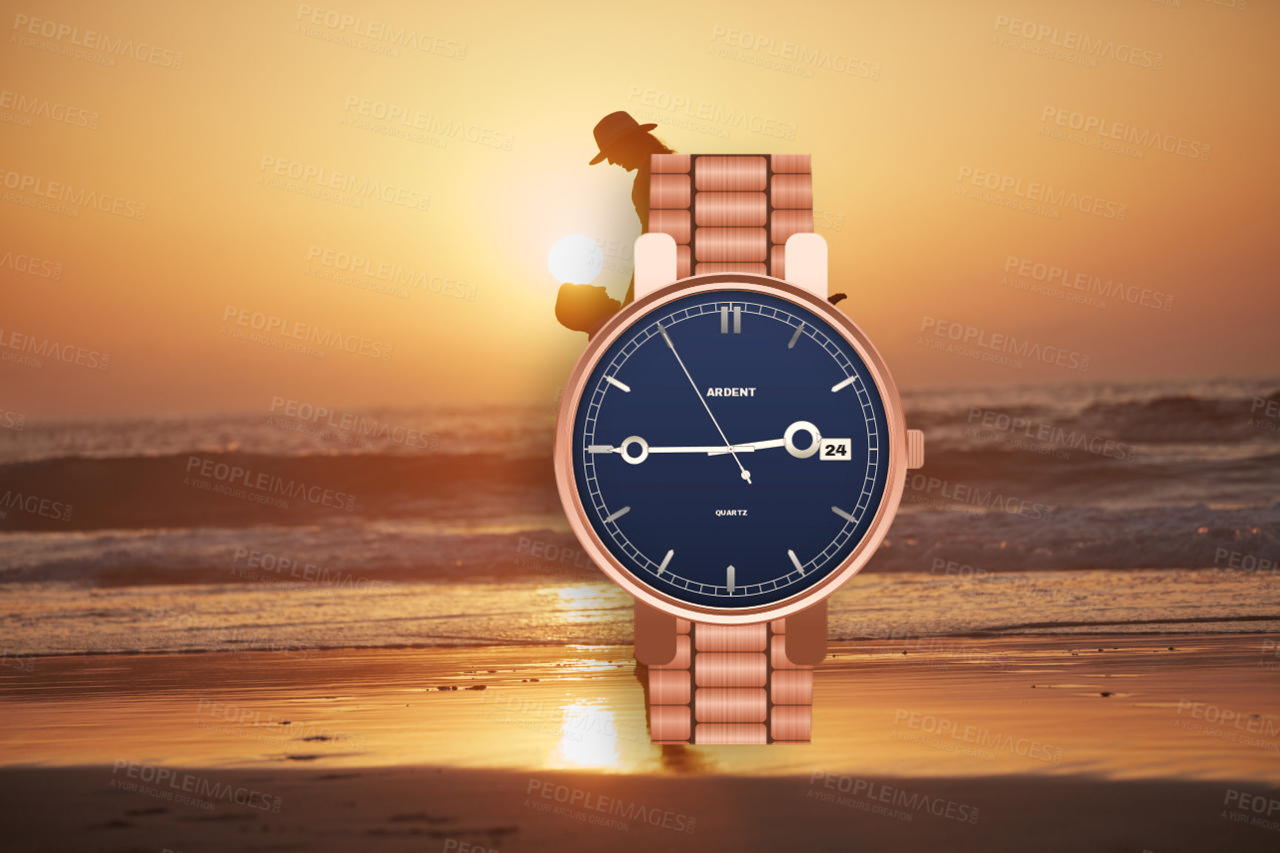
2:44:55
